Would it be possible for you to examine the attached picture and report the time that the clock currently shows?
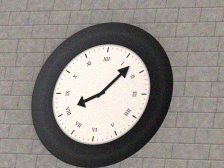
8:07
